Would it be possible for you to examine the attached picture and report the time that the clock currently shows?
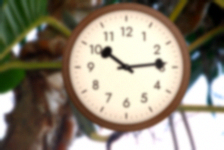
10:14
